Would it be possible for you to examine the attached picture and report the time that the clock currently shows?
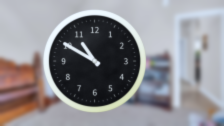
10:50
